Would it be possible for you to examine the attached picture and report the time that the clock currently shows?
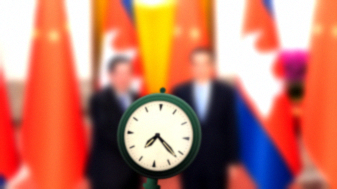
7:22
